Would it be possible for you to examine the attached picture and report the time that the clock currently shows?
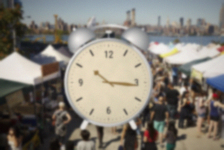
10:16
